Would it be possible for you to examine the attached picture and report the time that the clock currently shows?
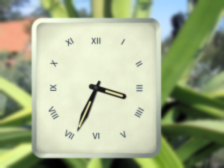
3:34
